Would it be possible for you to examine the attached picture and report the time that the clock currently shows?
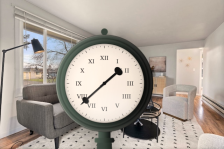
1:38
